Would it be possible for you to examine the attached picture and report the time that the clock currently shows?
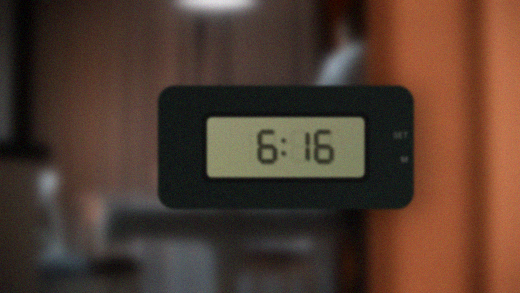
6:16
